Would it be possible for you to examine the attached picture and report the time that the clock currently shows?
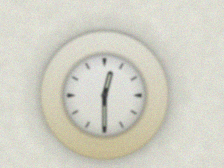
12:30
